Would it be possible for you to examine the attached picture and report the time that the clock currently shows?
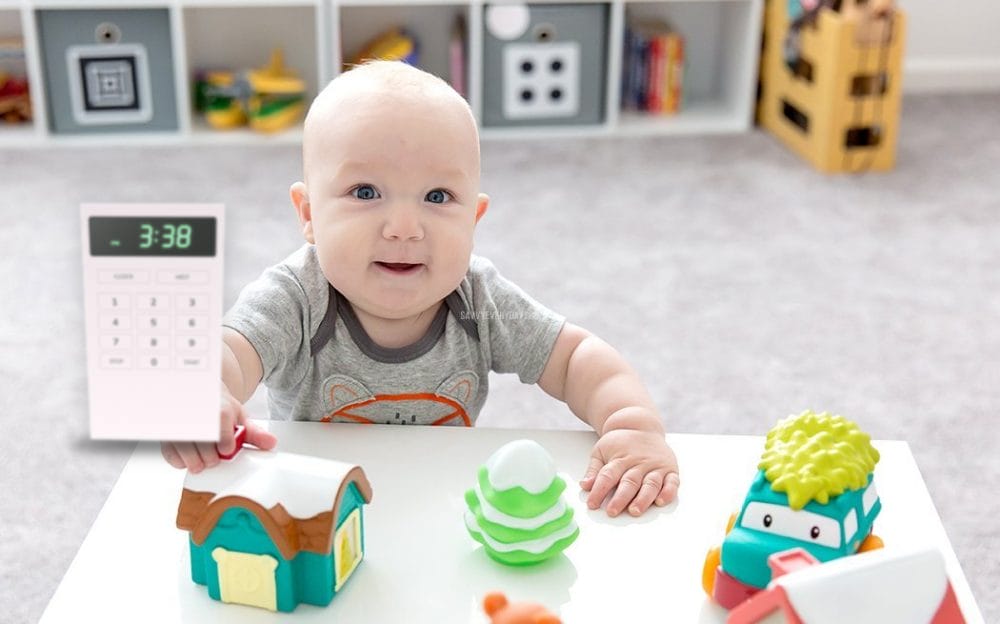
3:38
